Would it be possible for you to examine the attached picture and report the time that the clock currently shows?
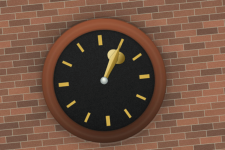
1:05
